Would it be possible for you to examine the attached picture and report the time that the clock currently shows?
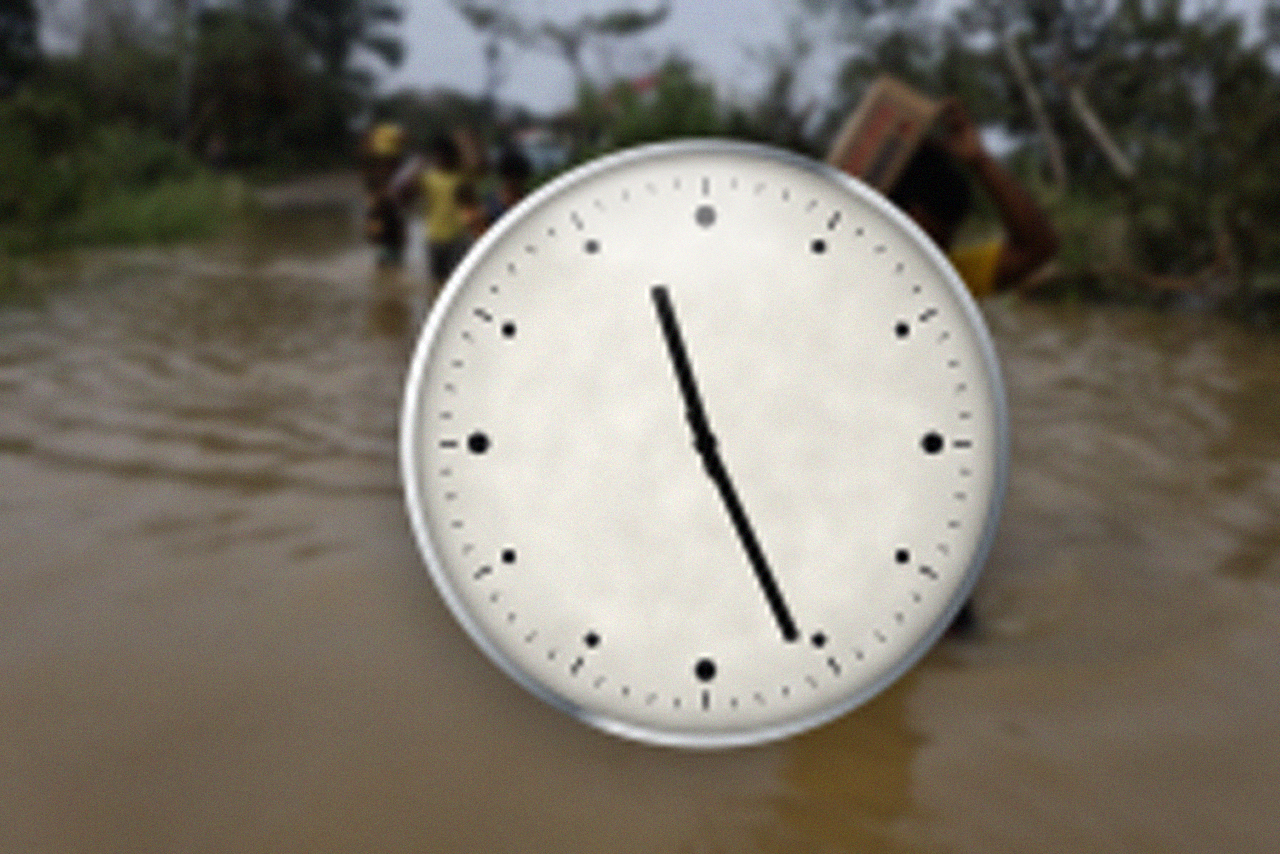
11:26
